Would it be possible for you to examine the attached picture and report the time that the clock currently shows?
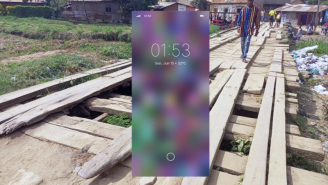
1:53
